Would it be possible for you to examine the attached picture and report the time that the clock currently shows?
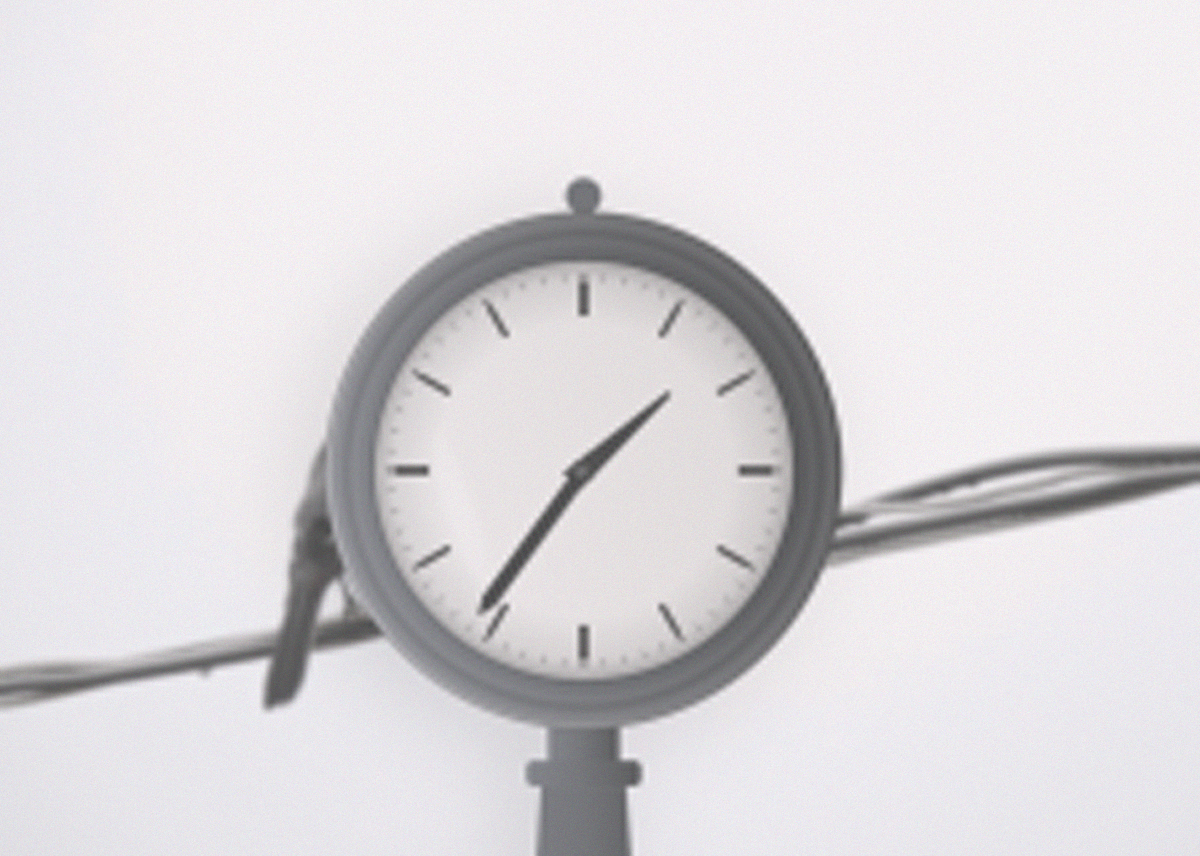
1:36
